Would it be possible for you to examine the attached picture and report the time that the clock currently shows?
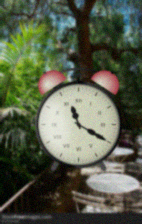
11:20
